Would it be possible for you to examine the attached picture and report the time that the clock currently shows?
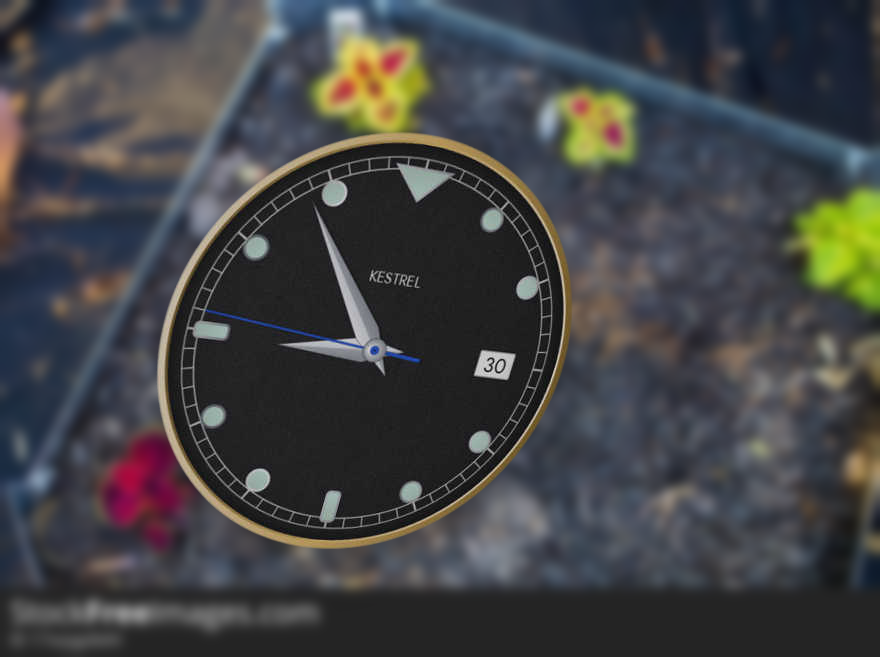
8:53:46
